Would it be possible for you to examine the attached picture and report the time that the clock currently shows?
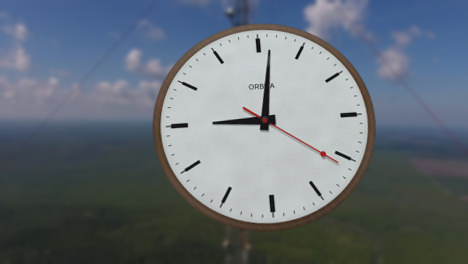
9:01:21
